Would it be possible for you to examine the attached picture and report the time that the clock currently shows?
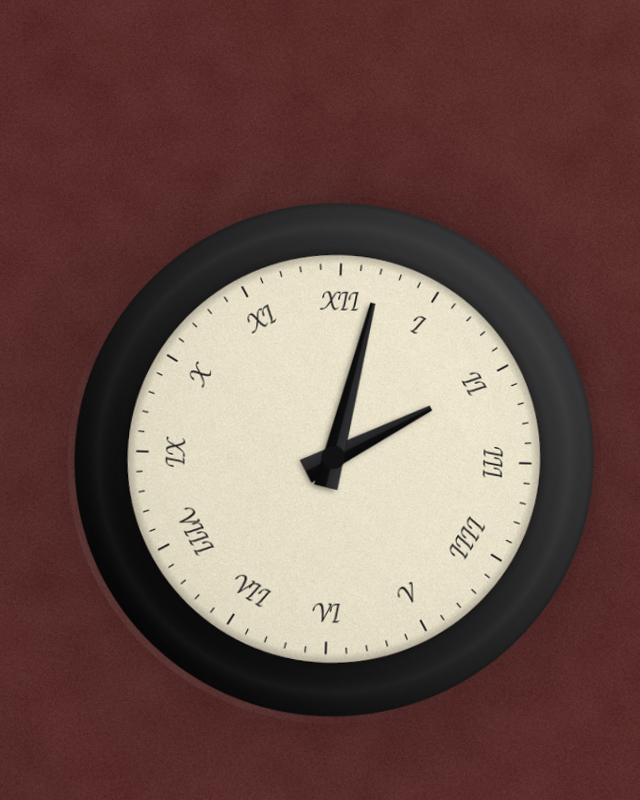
2:02
